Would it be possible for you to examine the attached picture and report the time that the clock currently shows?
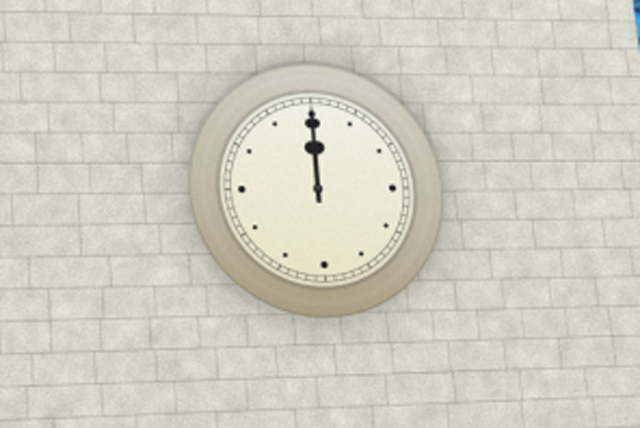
12:00
